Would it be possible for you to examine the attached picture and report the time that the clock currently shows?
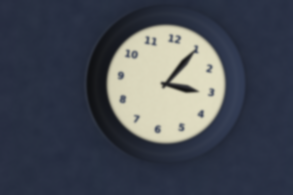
3:05
